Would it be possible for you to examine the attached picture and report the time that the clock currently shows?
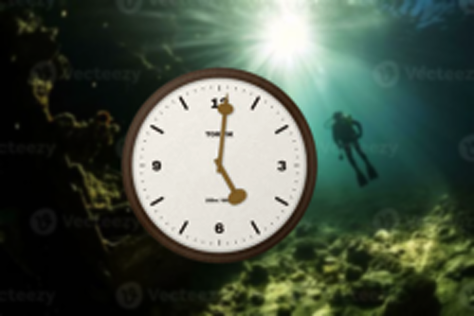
5:01
